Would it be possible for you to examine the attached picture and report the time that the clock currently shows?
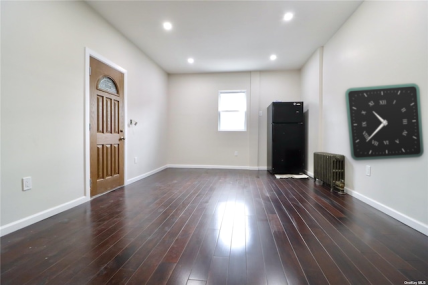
10:38
